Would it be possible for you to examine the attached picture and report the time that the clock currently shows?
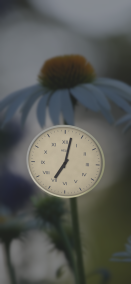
7:02
